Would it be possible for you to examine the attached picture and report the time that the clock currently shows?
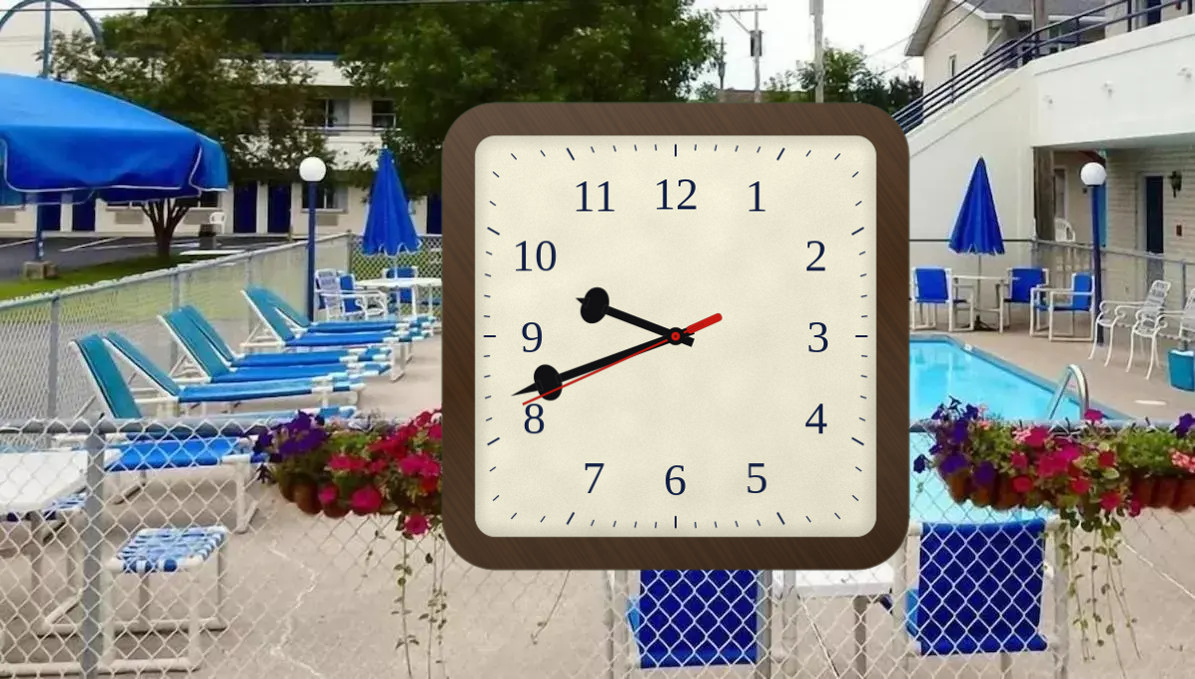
9:41:41
